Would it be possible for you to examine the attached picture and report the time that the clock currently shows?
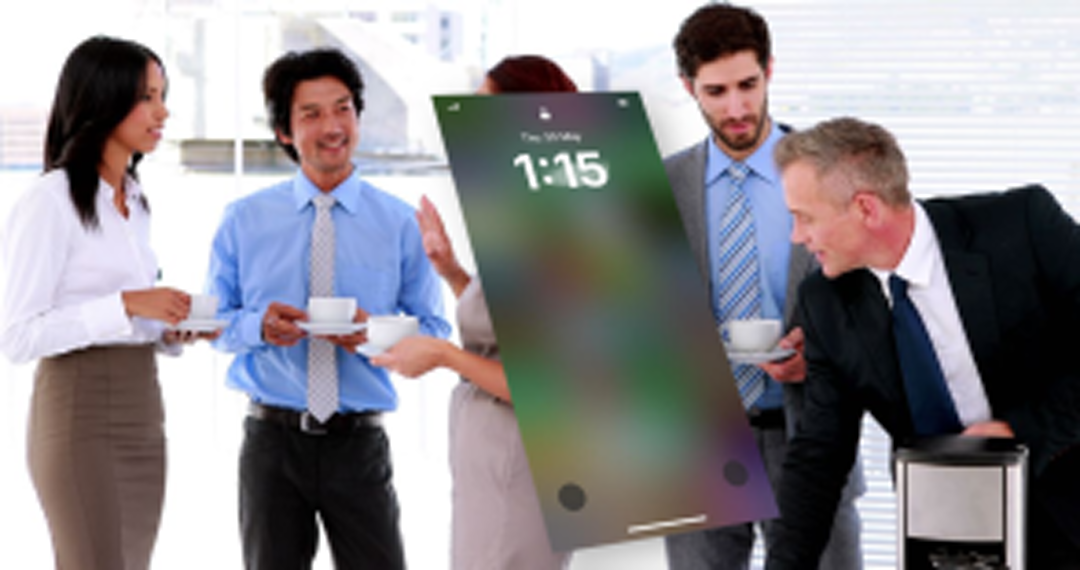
1:15
